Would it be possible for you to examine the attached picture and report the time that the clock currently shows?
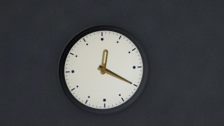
12:20
